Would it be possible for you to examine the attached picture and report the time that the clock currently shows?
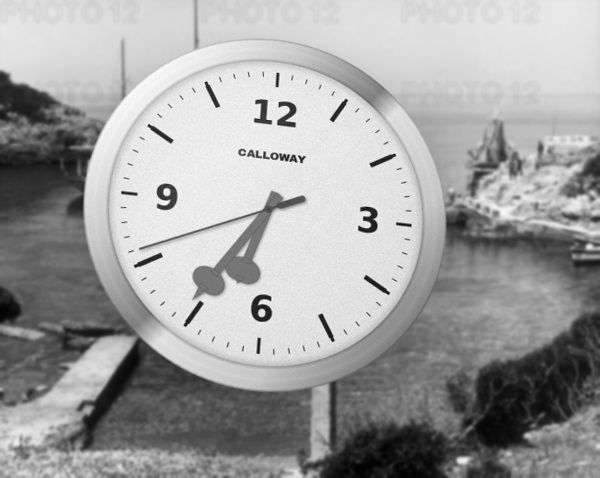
6:35:41
